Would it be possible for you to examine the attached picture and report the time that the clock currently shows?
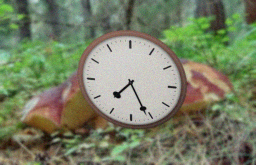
7:26
